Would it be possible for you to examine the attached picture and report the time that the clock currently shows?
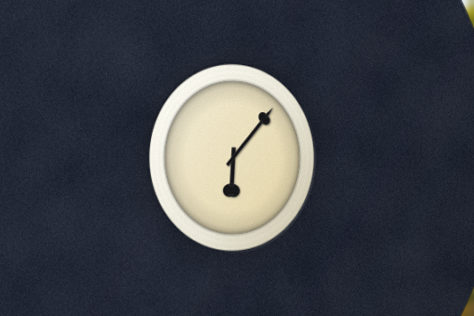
6:07
